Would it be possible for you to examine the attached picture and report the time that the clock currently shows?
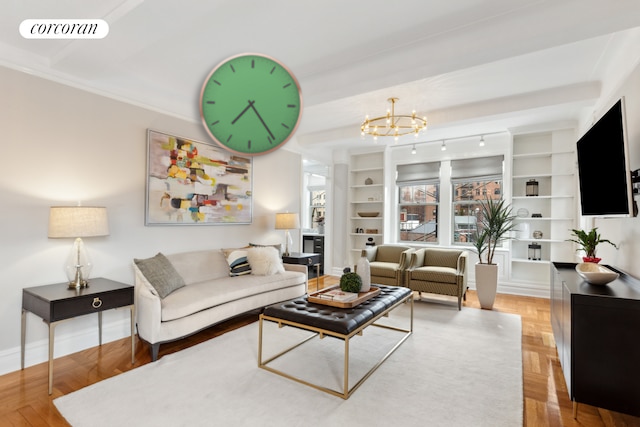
7:24
